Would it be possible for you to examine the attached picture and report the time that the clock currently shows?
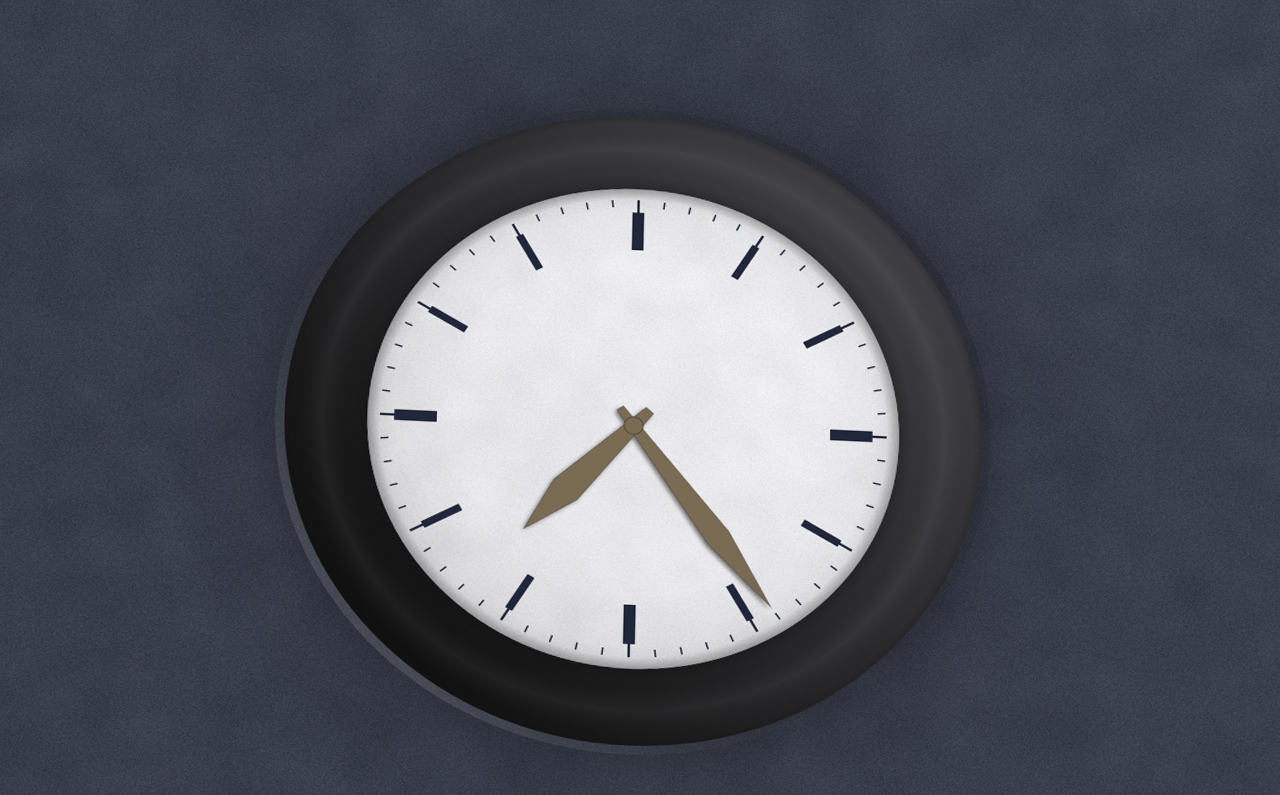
7:24
